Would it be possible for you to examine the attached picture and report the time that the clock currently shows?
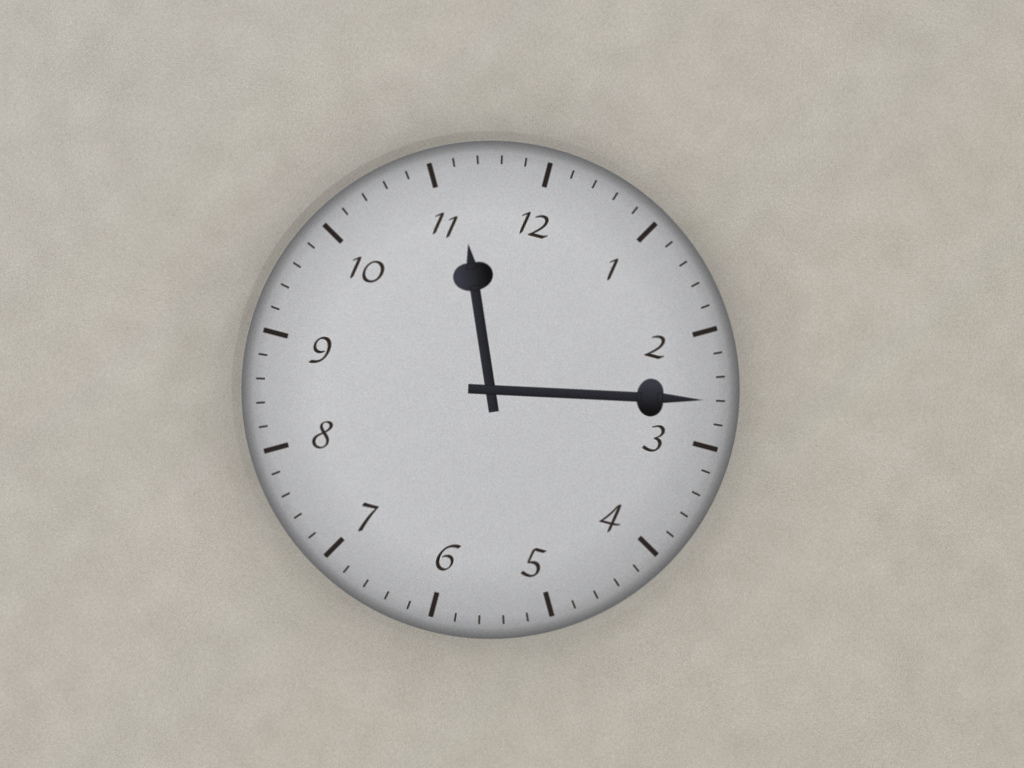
11:13
